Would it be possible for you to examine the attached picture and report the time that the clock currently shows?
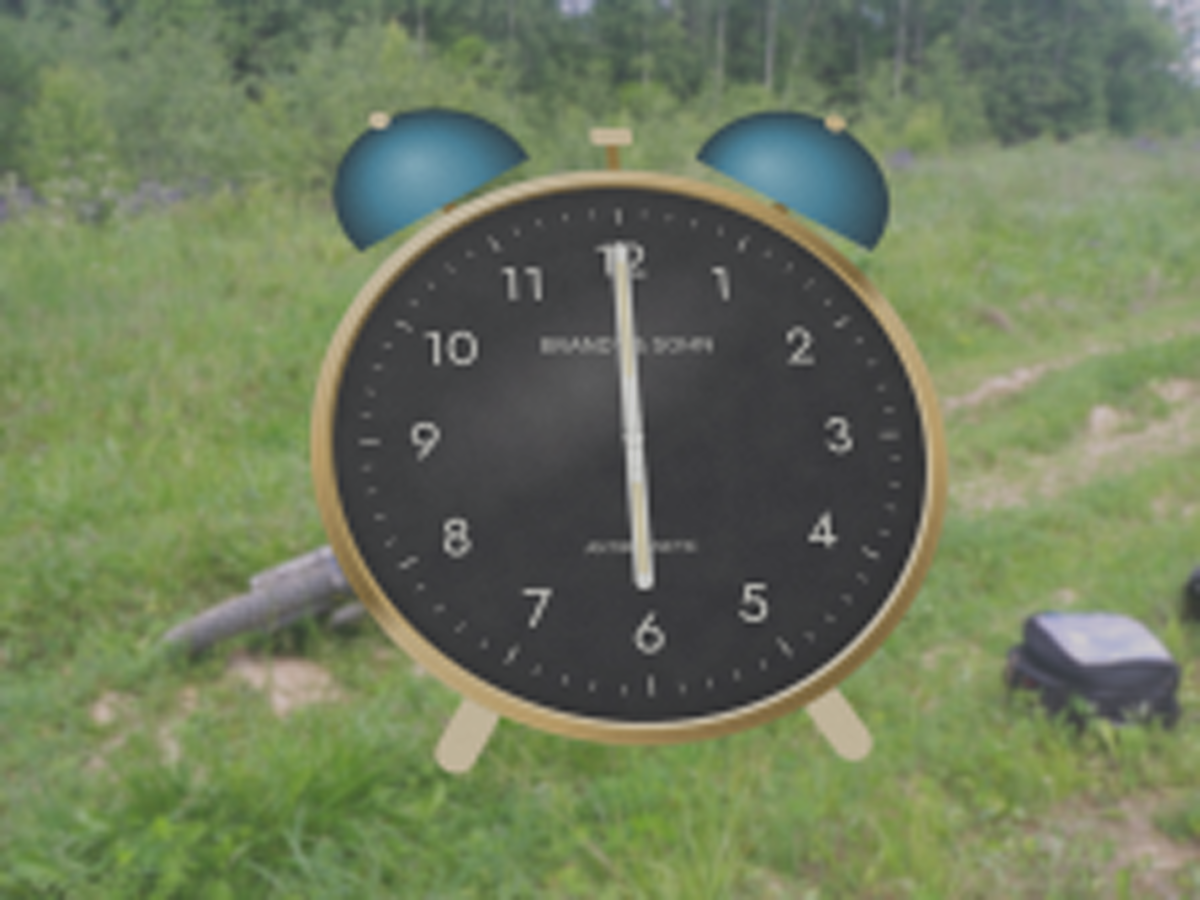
6:00
